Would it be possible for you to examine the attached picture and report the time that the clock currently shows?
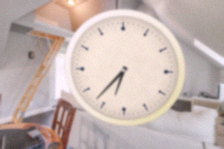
6:37
